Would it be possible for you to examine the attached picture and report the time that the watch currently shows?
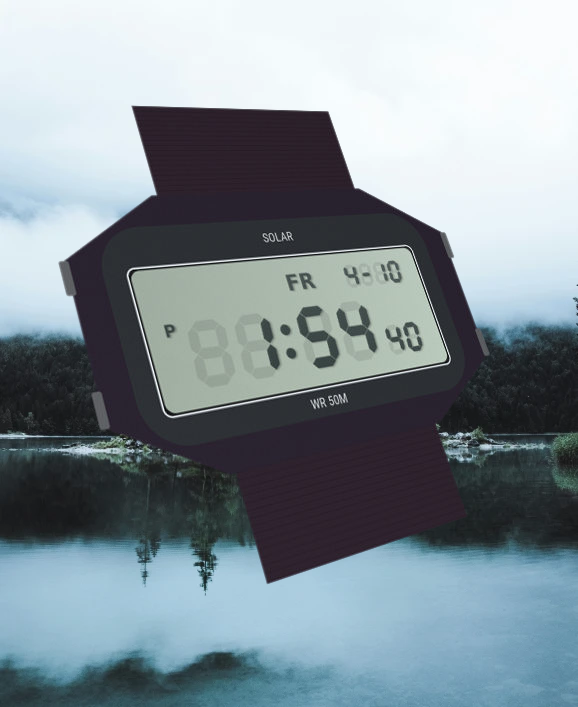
1:54:40
